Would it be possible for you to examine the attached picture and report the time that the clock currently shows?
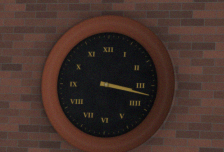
3:17
